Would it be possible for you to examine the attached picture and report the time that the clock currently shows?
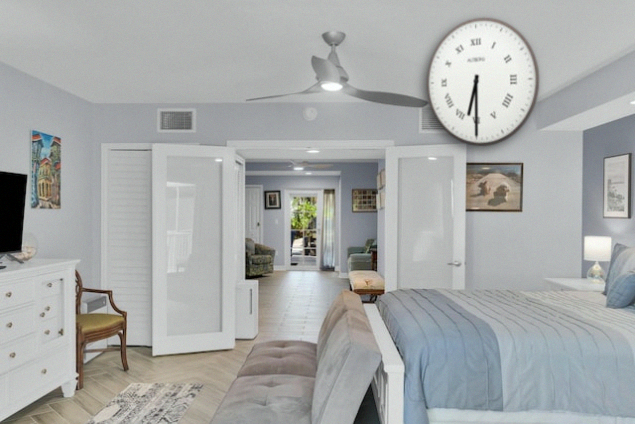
6:30
